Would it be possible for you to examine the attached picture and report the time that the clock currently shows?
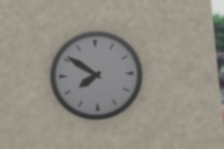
7:51
